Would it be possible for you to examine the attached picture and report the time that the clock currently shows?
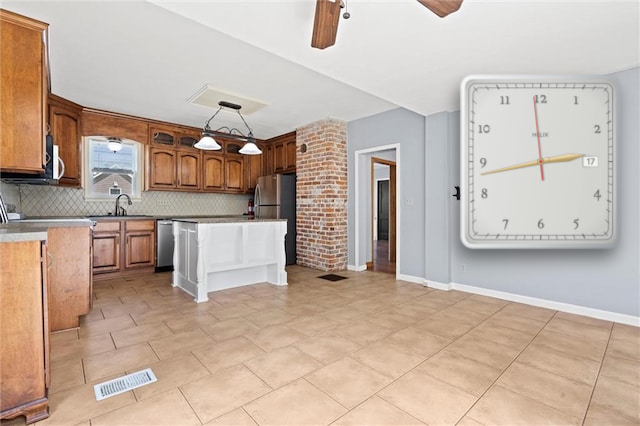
2:42:59
